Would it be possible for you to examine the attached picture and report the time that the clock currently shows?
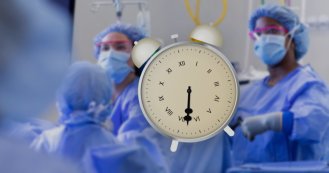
6:33
